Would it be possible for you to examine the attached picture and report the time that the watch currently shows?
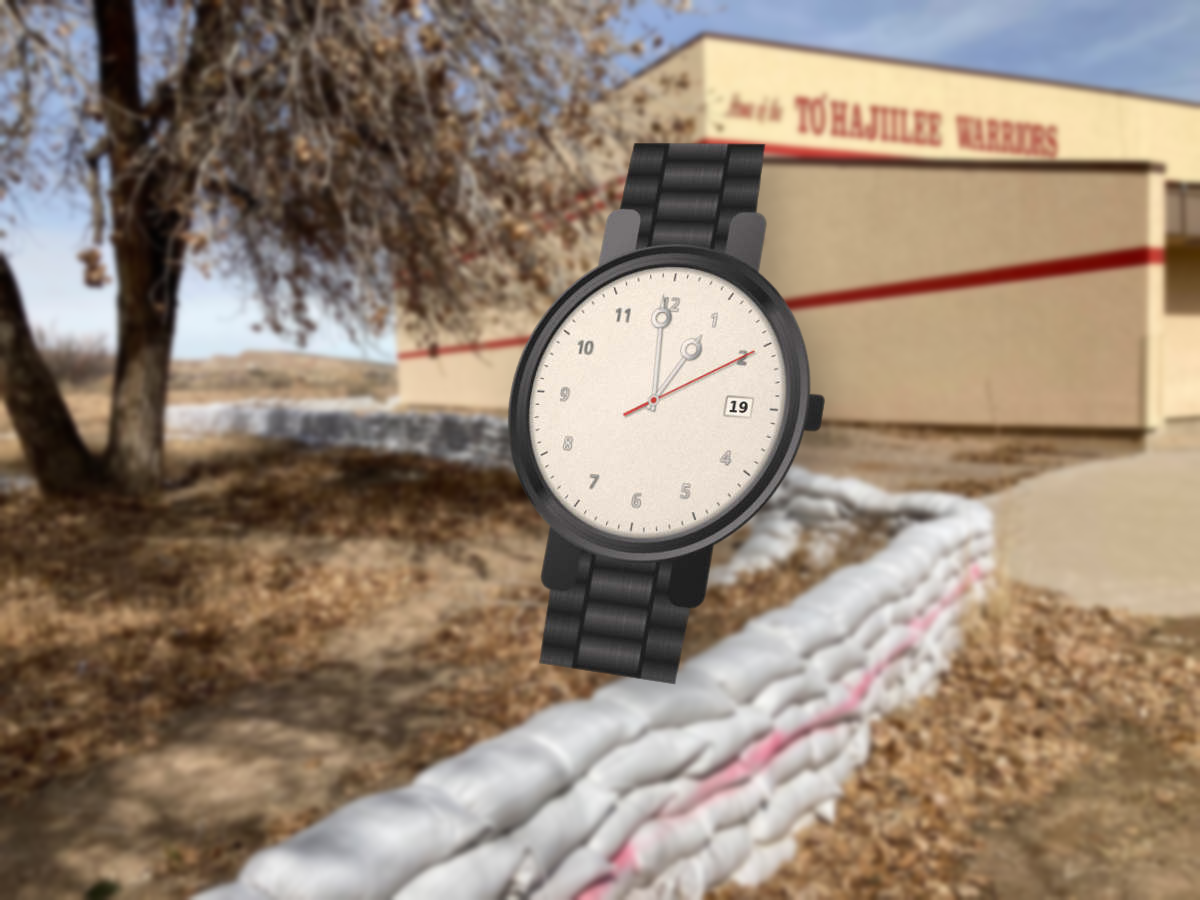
12:59:10
